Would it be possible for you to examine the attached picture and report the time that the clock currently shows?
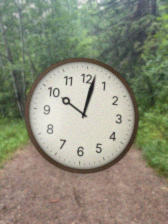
10:02
